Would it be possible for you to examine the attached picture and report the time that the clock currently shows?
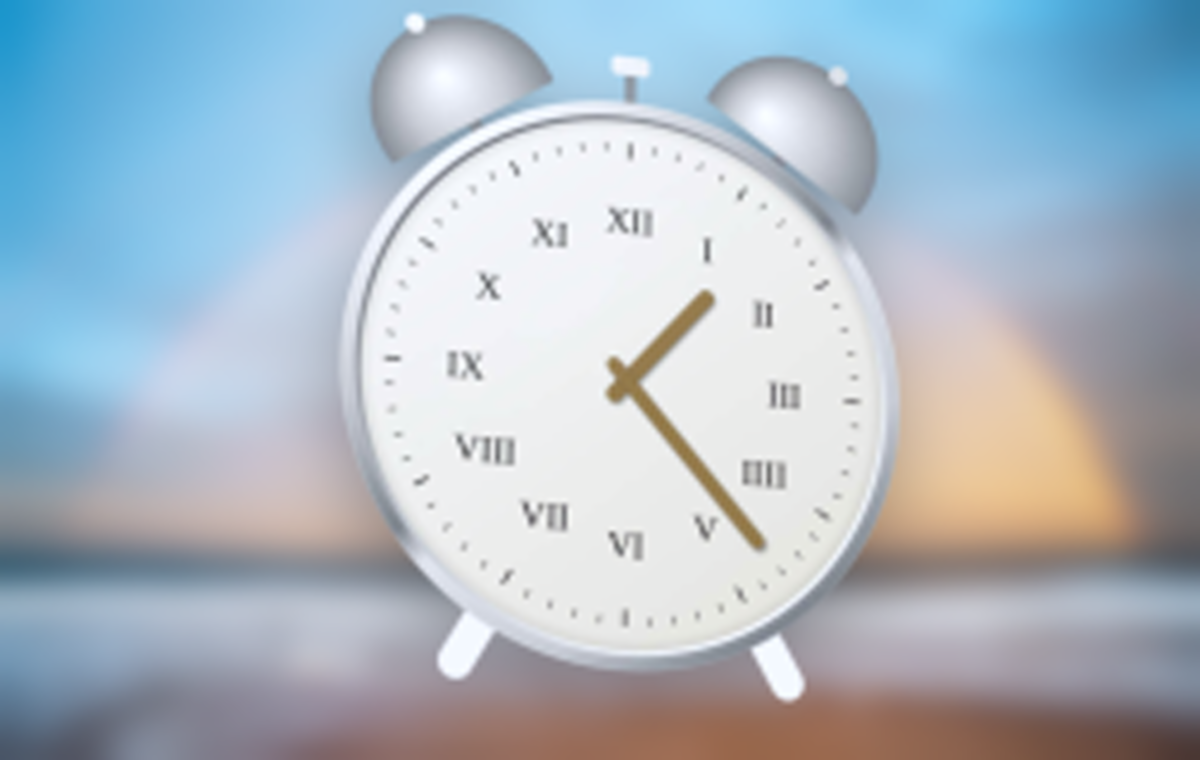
1:23
